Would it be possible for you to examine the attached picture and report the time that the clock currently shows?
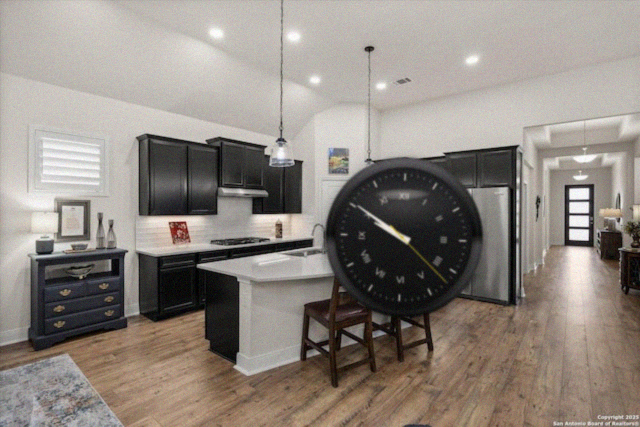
9:50:22
